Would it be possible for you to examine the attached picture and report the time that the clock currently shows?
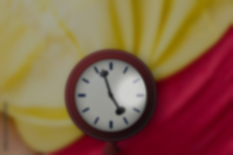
4:57
